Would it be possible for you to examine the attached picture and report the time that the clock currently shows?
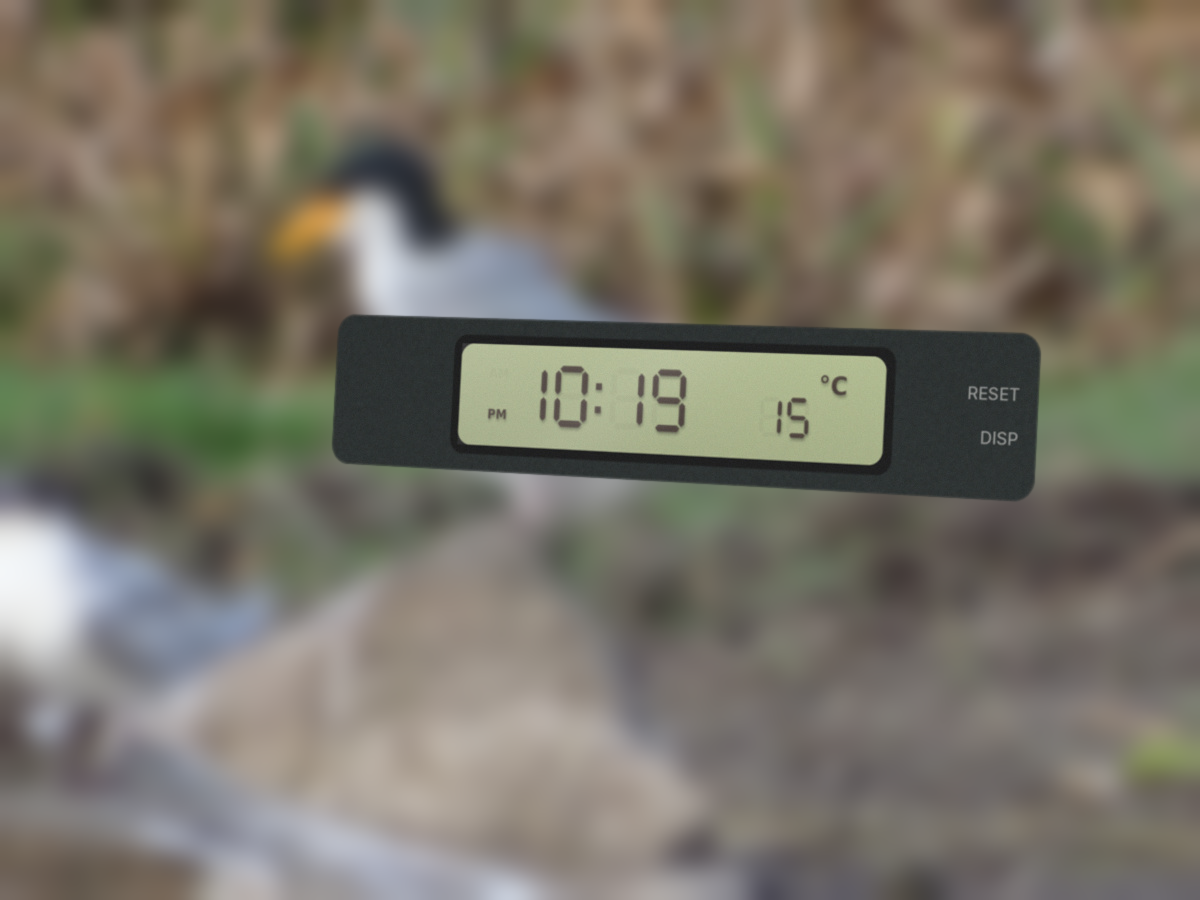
10:19
